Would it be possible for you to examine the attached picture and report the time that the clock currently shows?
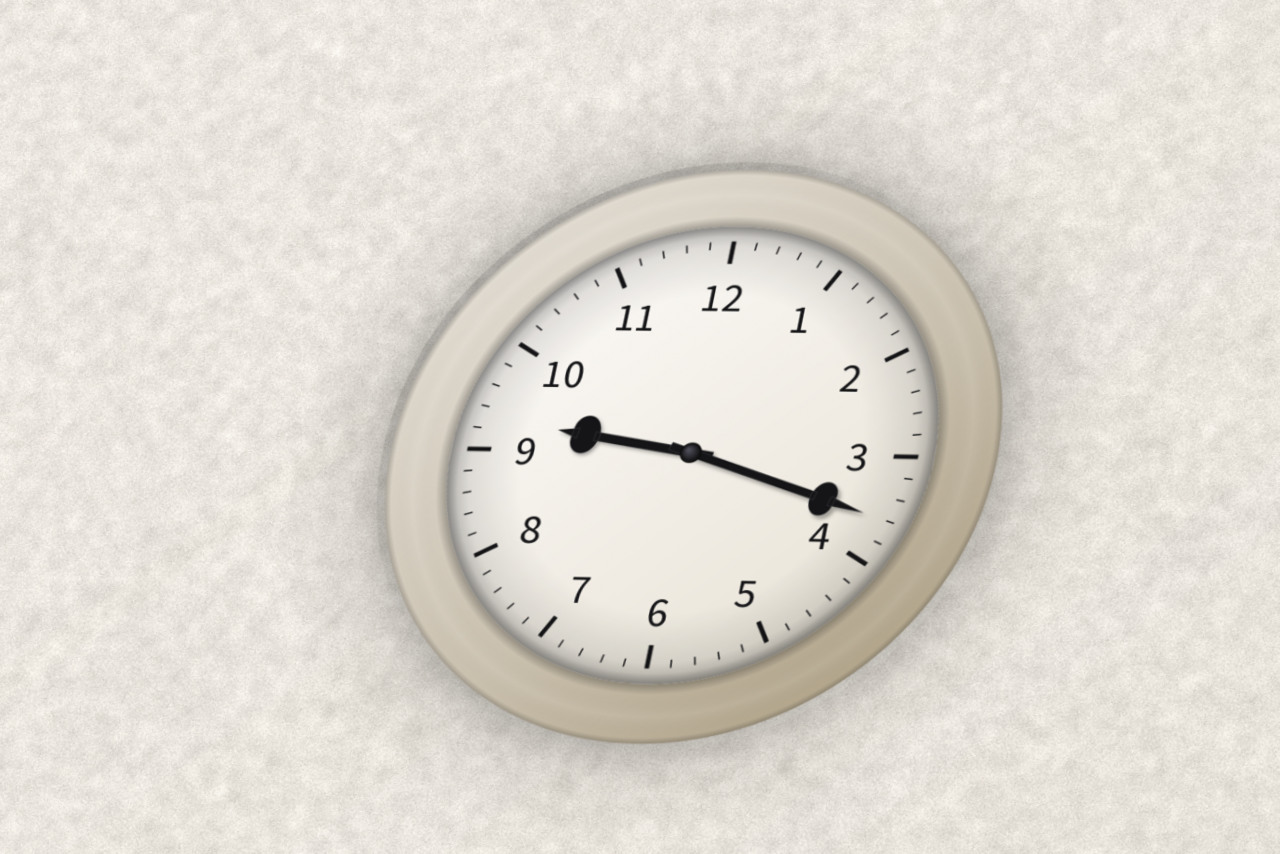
9:18
